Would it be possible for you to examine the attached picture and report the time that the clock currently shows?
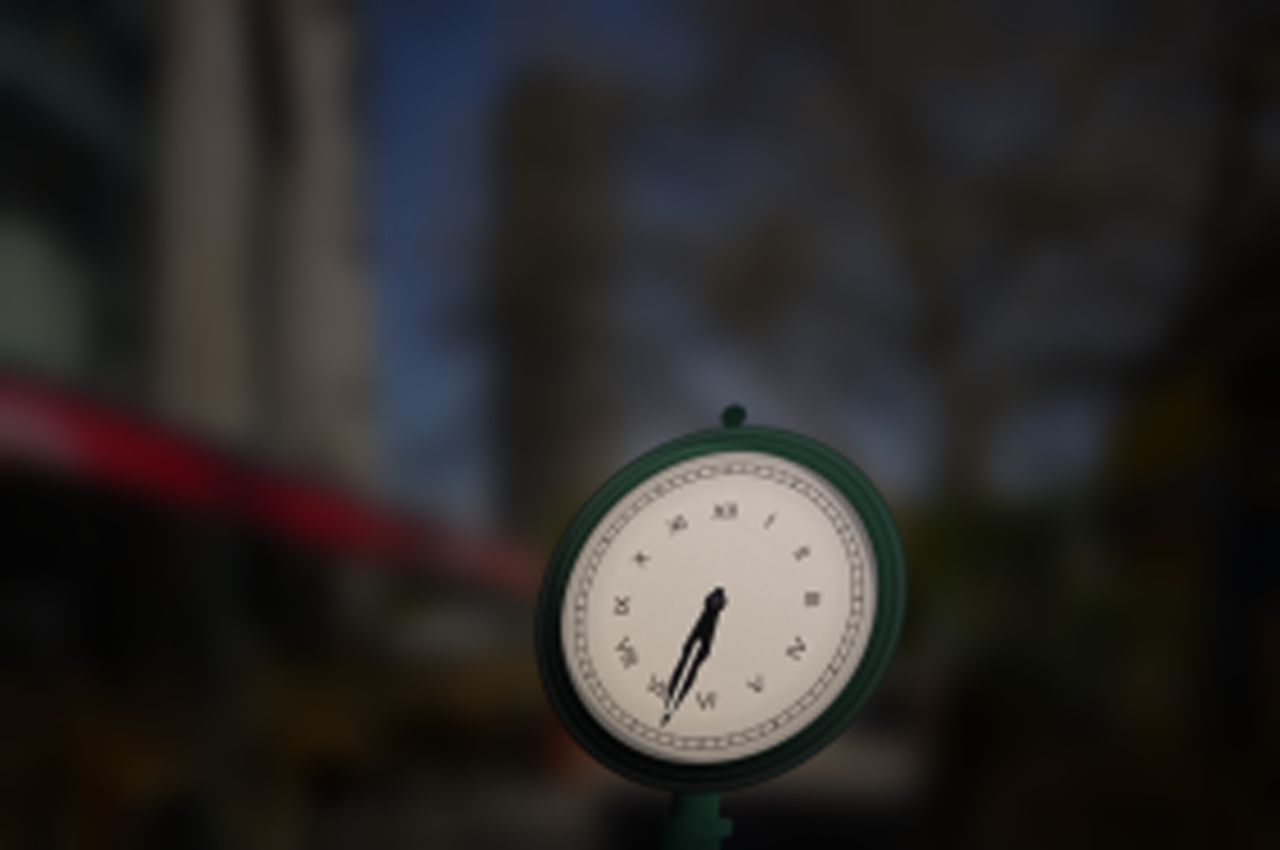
6:33
